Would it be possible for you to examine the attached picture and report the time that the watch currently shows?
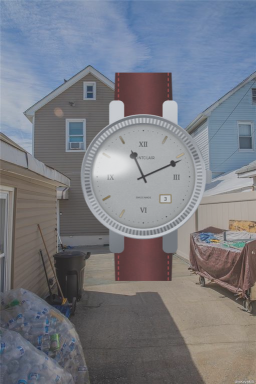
11:11
